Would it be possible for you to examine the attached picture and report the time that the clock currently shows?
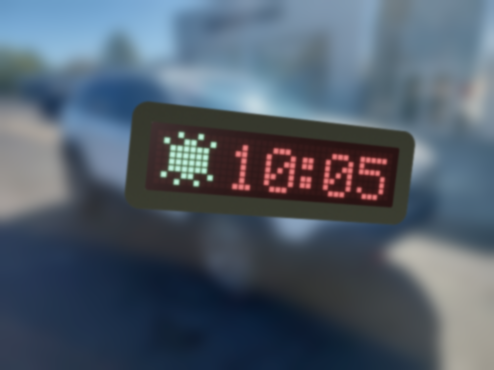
10:05
